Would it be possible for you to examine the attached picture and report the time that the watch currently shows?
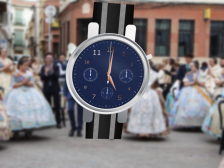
5:01
